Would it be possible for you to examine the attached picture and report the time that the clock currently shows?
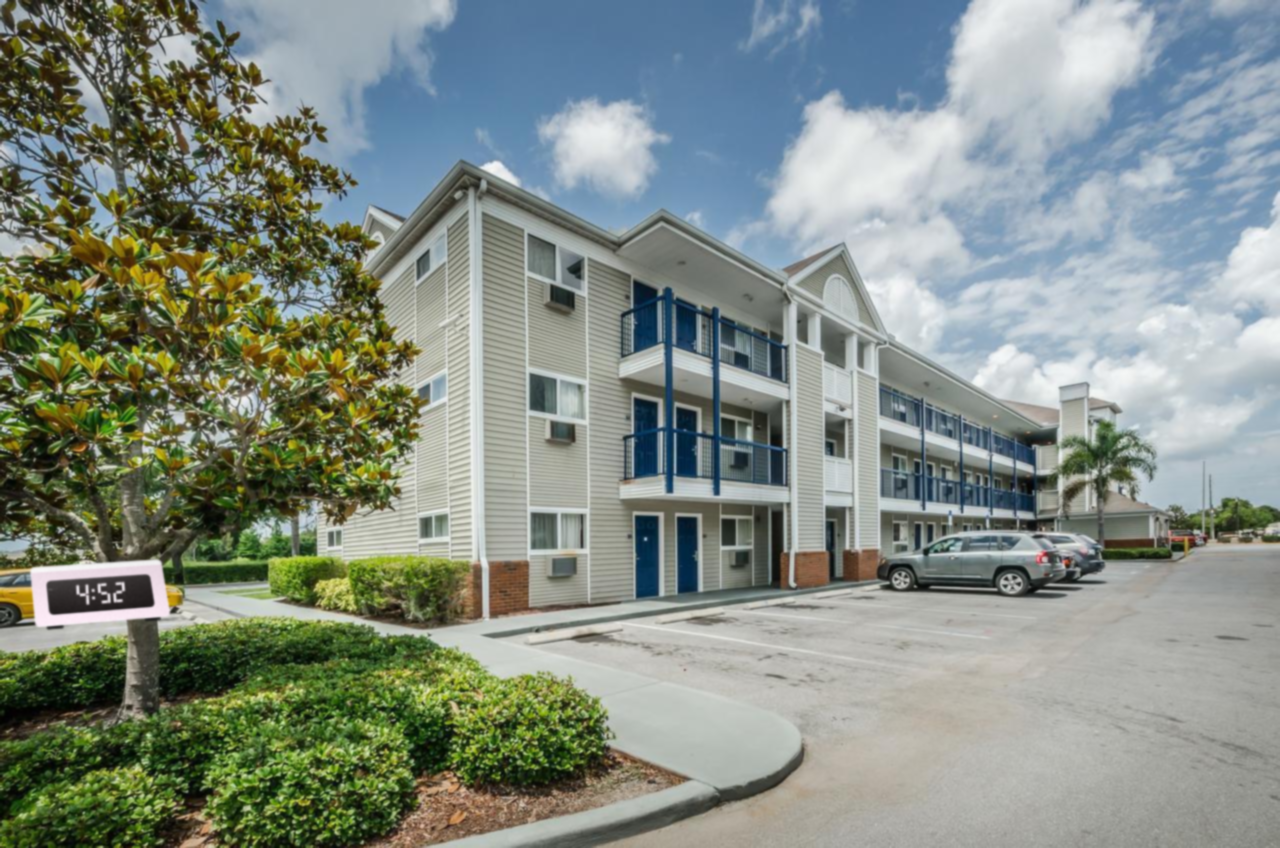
4:52
